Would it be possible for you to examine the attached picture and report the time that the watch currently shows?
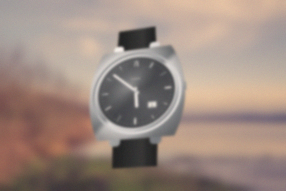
5:52
